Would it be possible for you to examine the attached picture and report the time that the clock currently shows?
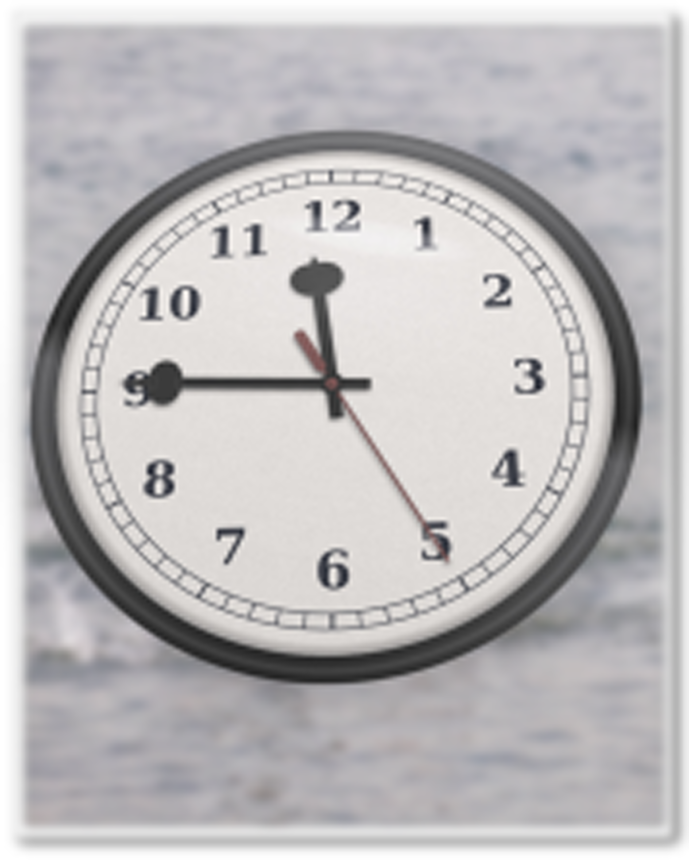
11:45:25
